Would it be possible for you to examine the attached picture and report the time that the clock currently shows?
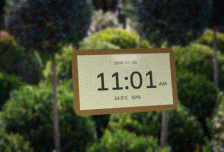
11:01
